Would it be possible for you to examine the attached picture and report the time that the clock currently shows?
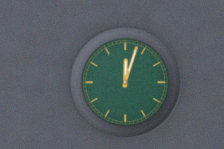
12:03
